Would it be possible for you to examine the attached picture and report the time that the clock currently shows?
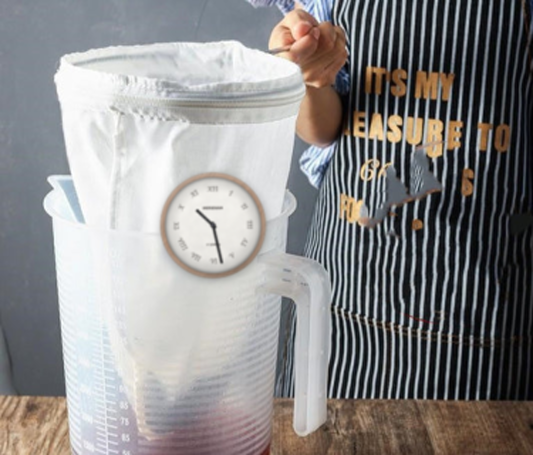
10:28
